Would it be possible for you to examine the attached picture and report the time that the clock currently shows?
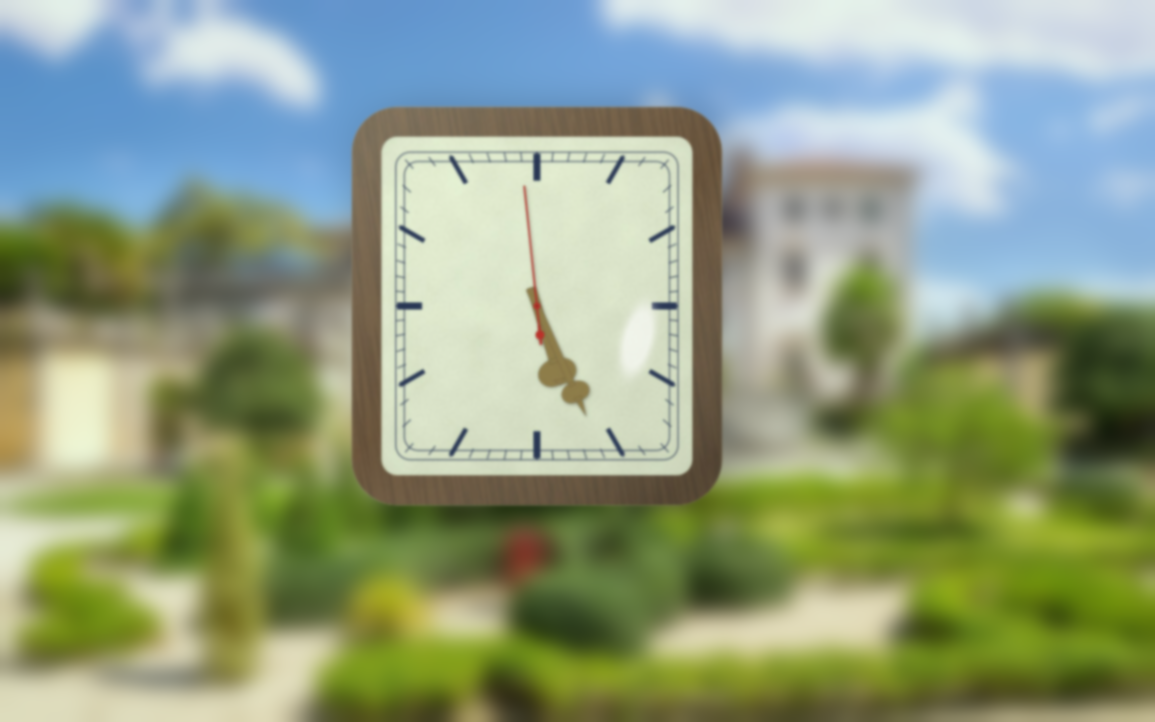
5:25:59
